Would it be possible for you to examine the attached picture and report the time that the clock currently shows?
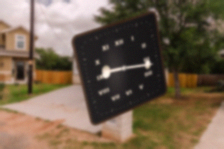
9:17
